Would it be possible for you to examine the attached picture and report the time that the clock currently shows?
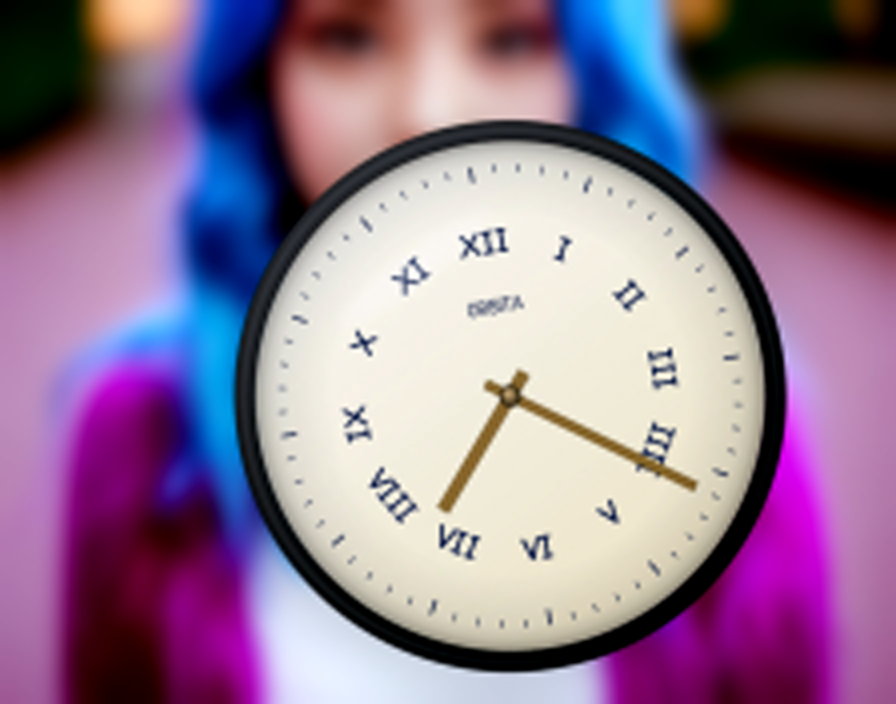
7:21
